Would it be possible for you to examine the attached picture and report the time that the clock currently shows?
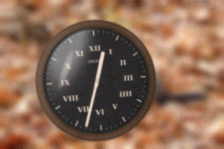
12:33
